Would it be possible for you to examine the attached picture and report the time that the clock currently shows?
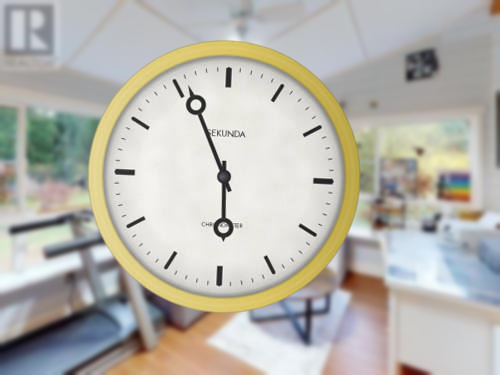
5:56
